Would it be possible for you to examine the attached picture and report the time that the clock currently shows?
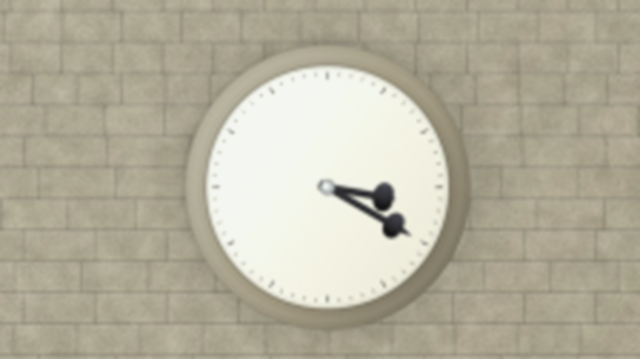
3:20
